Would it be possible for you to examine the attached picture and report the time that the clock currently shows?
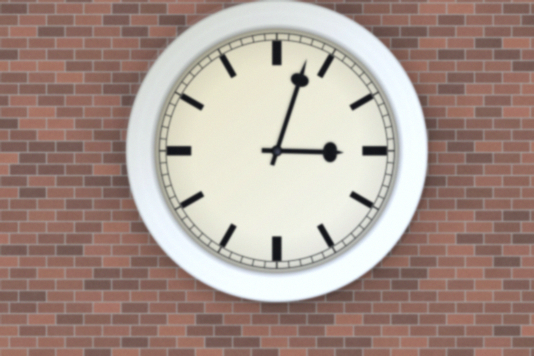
3:03
